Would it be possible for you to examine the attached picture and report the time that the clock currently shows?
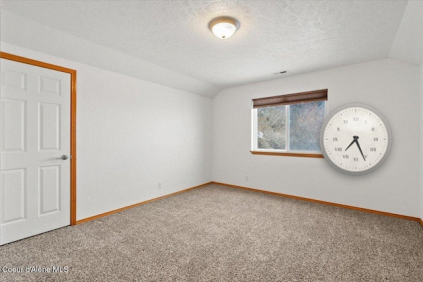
7:26
